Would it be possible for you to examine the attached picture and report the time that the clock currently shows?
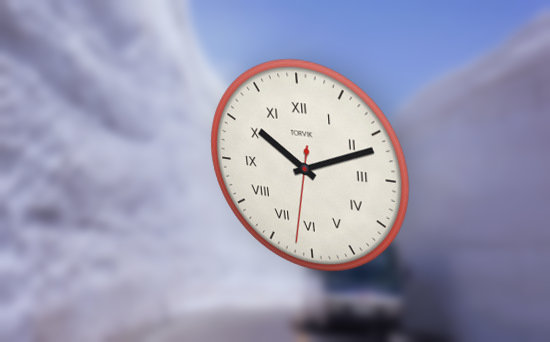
10:11:32
